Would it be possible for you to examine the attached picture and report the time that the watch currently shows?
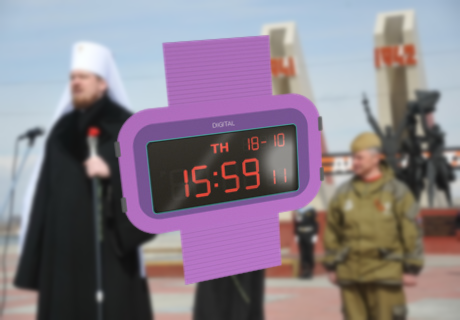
15:59:11
